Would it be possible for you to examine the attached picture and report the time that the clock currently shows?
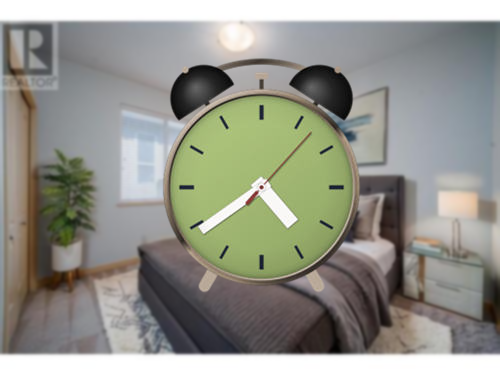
4:39:07
